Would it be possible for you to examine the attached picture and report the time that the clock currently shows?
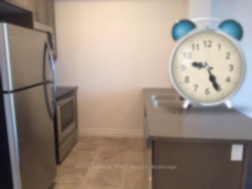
9:26
